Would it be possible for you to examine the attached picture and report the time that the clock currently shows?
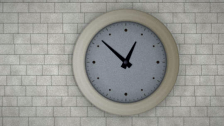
12:52
